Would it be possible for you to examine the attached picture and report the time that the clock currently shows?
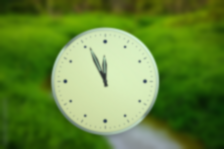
11:56
